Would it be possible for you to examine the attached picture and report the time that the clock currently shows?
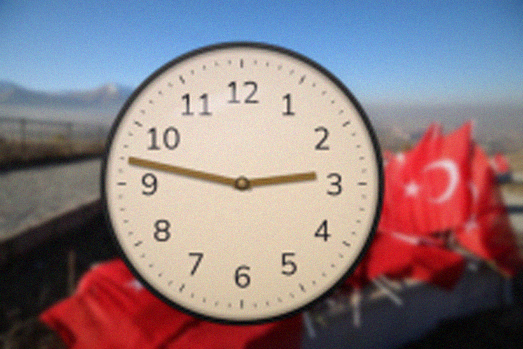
2:47
